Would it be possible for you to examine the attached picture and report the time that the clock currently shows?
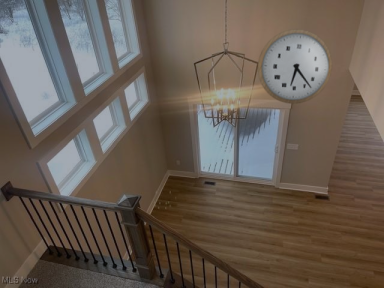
6:23
